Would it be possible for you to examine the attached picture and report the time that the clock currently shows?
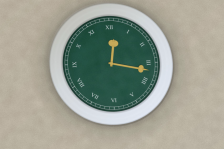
12:17
